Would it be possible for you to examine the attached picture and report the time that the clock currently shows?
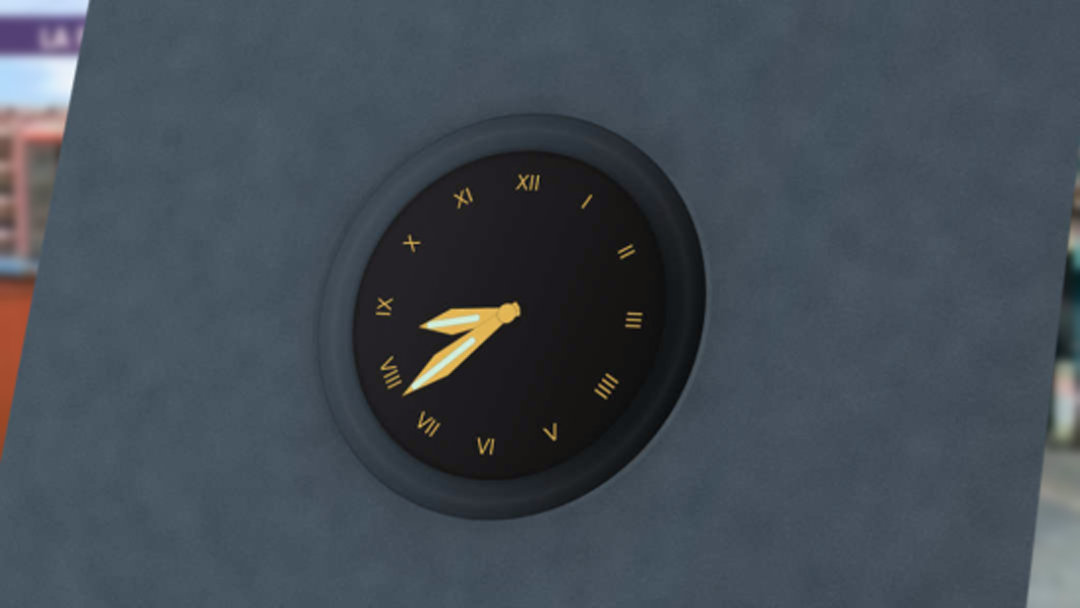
8:38
